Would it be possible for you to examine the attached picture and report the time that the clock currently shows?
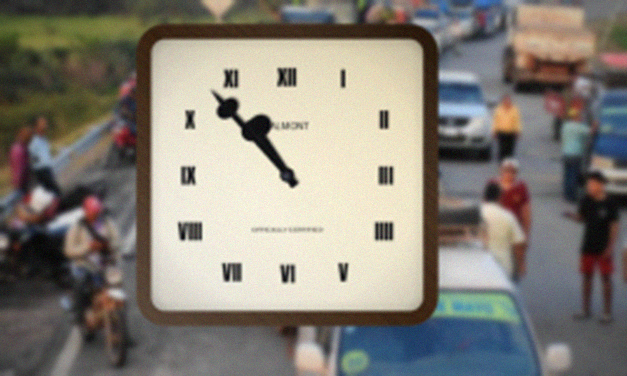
10:53
